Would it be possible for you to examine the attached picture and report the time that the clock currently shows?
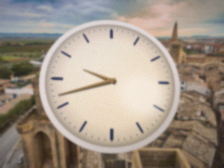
9:42
